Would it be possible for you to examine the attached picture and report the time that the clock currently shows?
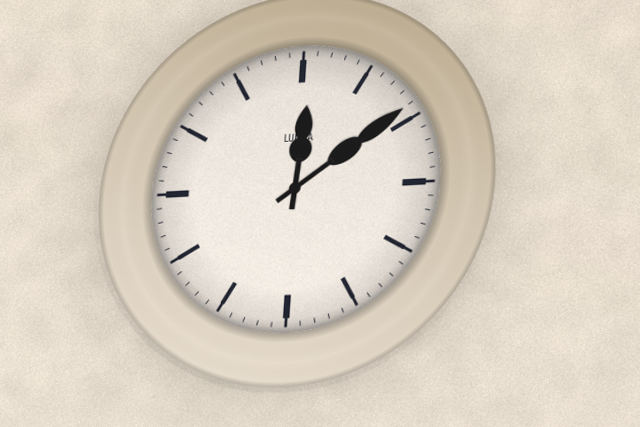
12:09
